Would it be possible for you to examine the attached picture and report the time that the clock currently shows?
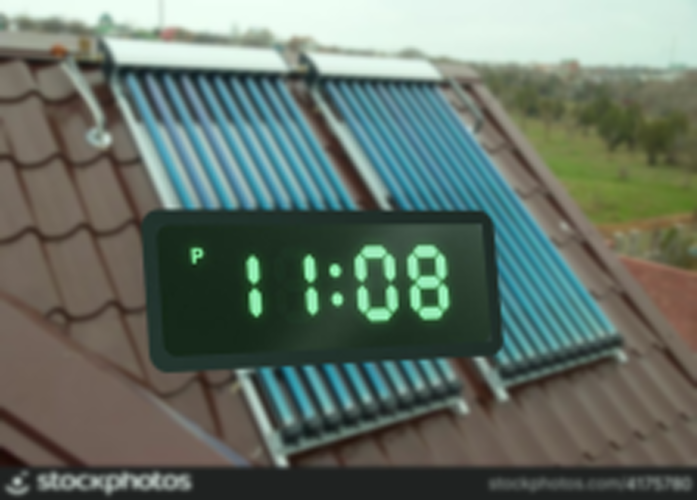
11:08
